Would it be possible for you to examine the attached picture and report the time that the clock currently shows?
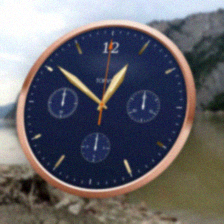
12:51
